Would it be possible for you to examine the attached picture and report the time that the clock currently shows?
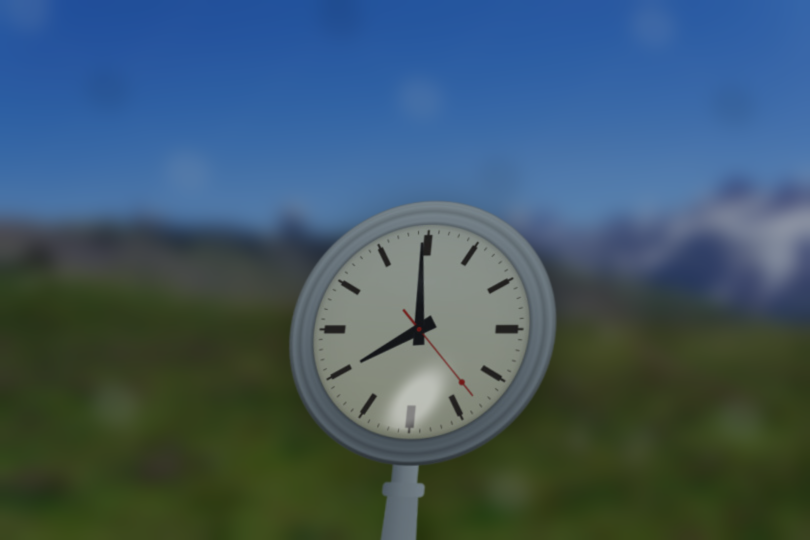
7:59:23
